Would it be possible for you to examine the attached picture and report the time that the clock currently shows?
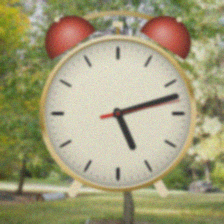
5:12:13
